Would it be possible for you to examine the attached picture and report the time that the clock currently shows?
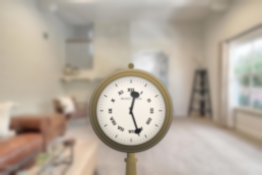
12:27
